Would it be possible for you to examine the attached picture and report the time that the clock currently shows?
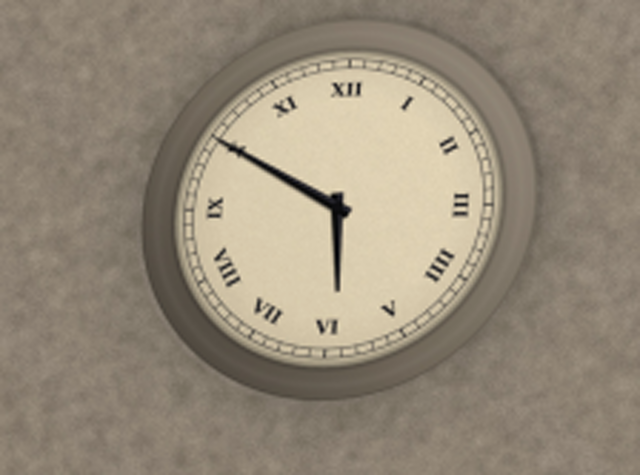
5:50
